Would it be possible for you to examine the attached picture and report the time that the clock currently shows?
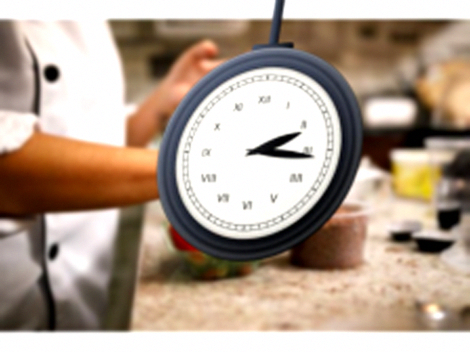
2:16
